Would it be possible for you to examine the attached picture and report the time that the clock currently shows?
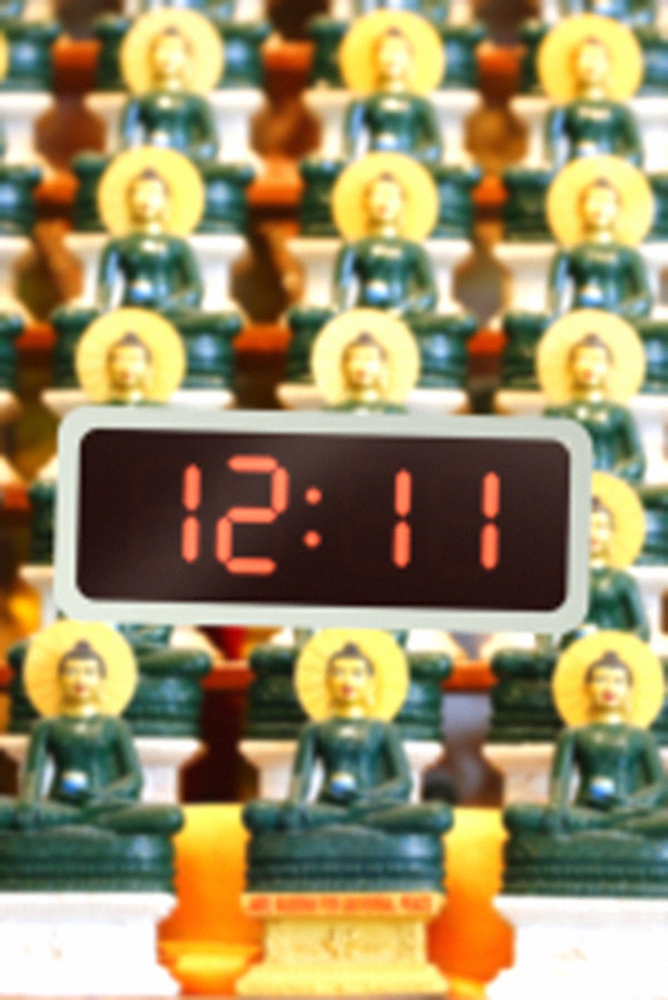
12:11
